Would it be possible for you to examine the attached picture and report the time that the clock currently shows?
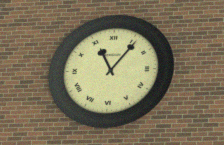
11:06
